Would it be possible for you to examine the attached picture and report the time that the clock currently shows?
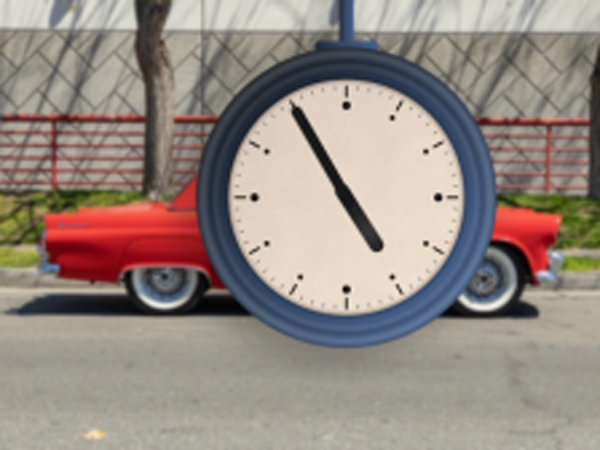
4:55
